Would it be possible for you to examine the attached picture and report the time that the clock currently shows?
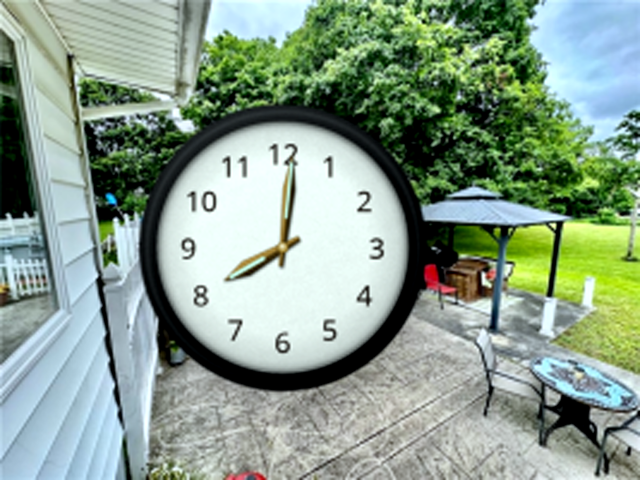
8:01
